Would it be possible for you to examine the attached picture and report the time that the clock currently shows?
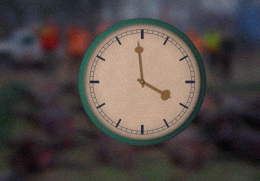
3:59
